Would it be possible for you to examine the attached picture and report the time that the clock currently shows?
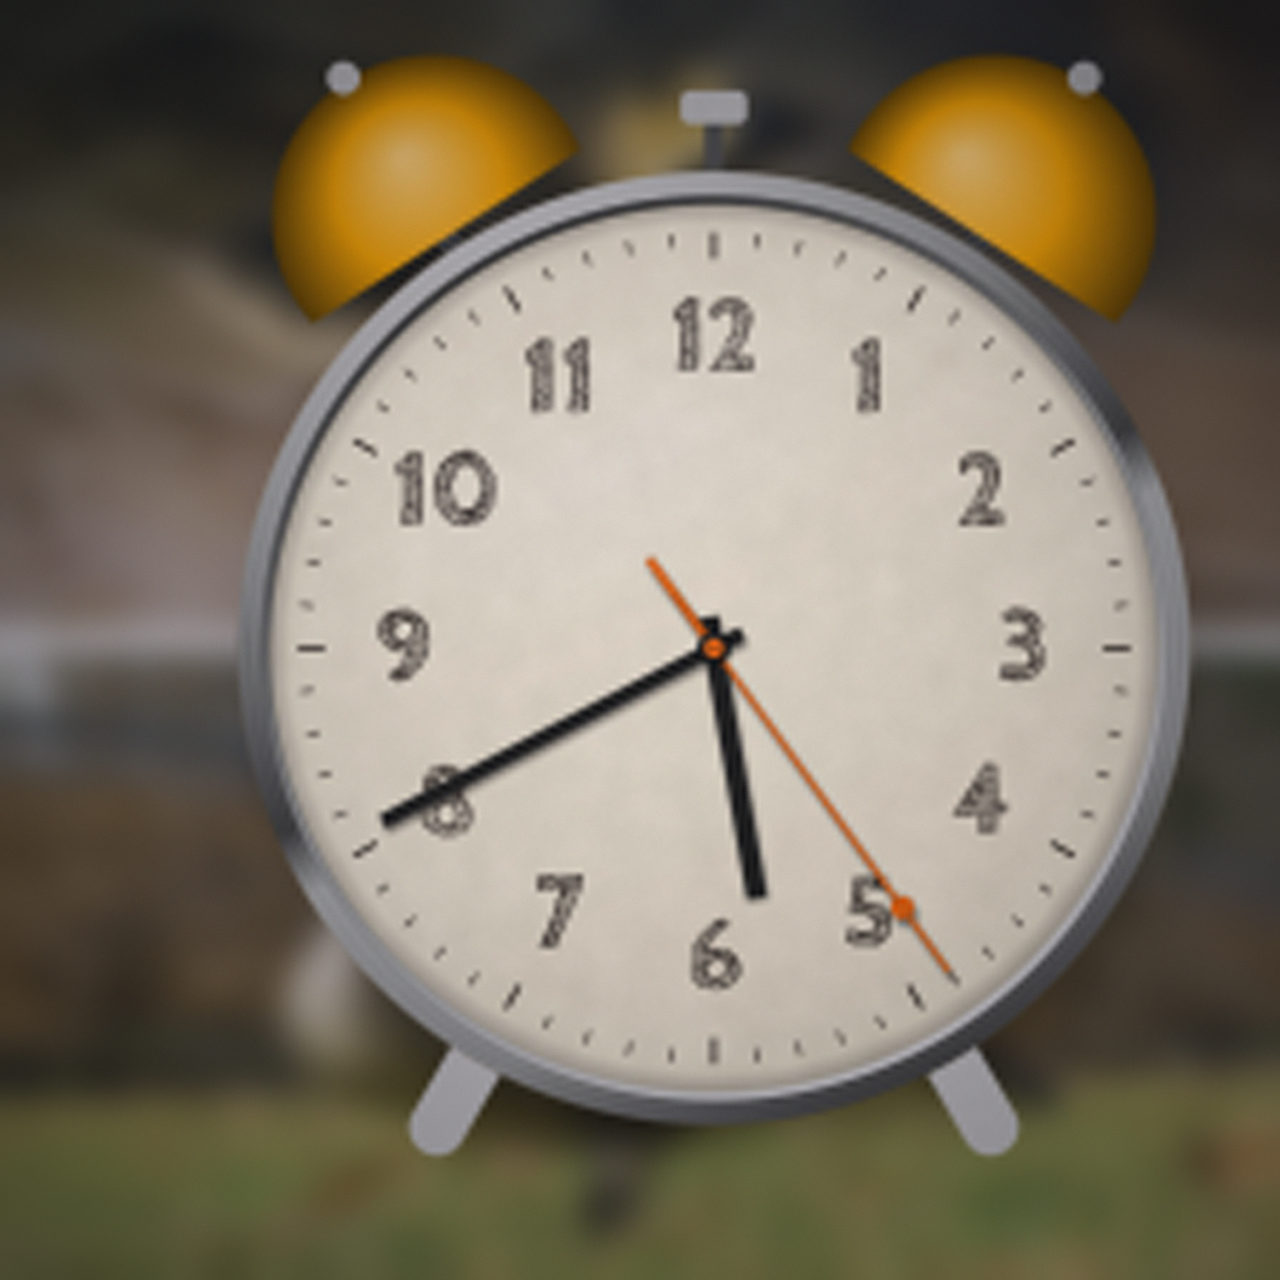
5:40:24
